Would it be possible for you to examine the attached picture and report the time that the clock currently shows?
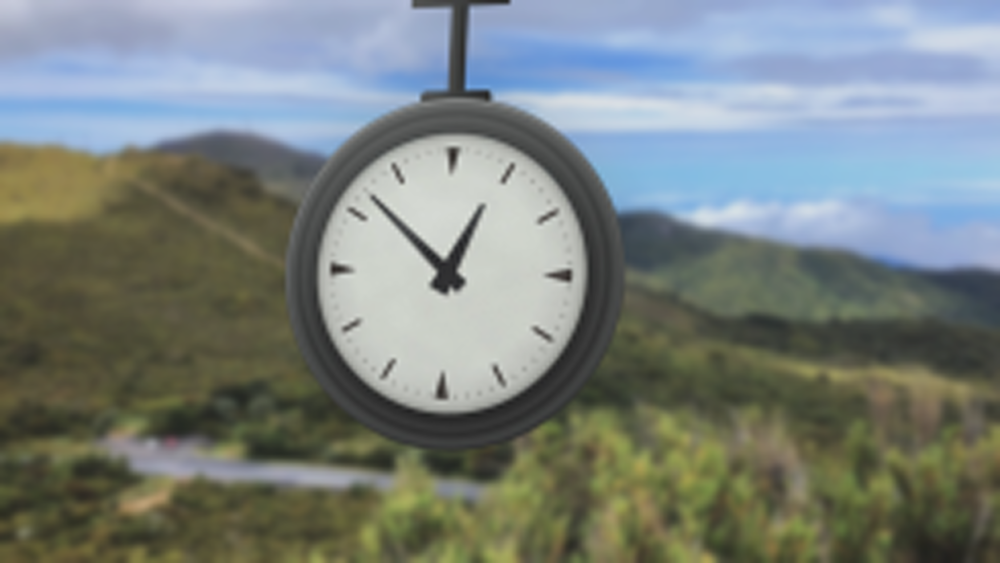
12:52
